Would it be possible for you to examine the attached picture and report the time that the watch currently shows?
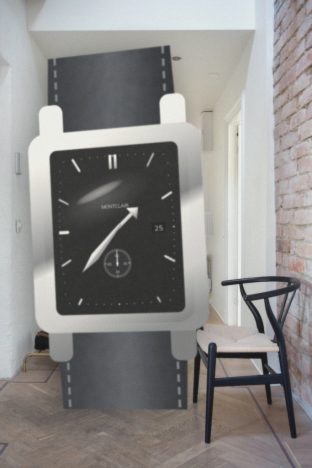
1:37
